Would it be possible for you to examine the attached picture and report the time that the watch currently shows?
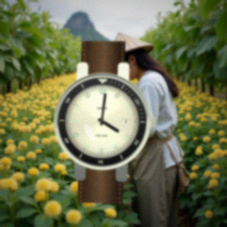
4:01
